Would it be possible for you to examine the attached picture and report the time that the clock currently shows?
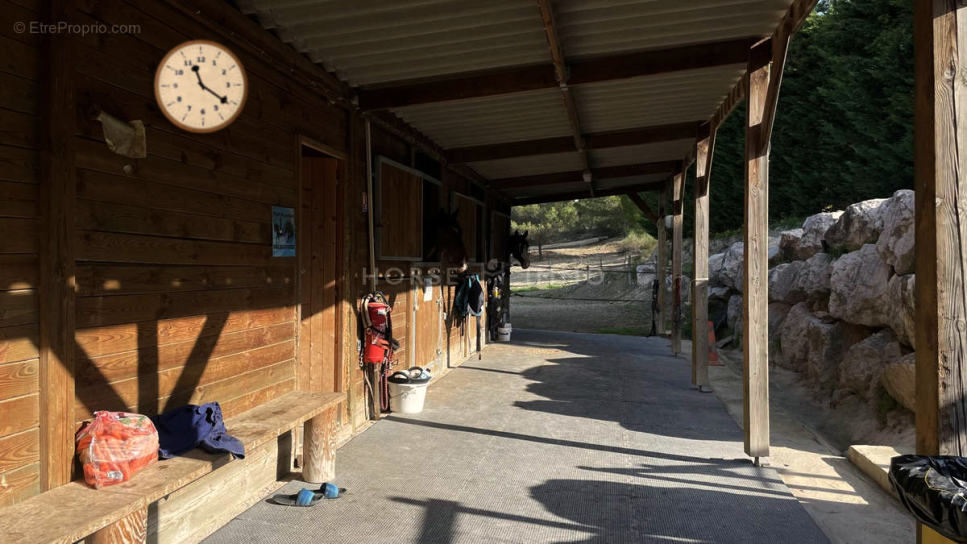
11:21
